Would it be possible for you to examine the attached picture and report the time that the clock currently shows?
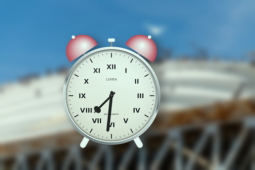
7:31
